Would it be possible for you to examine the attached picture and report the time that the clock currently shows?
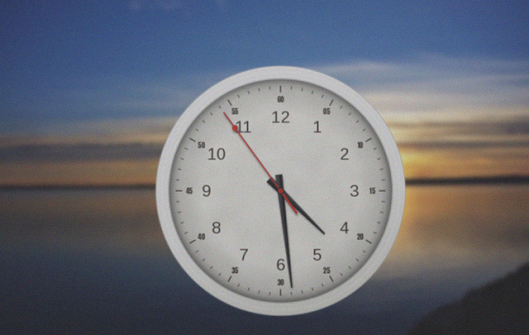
4:28:54
